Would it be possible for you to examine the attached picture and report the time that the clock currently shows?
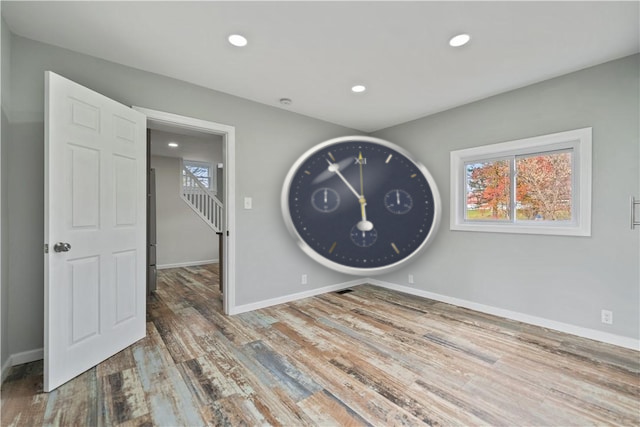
5:54
